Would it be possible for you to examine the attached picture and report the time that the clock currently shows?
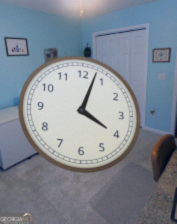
4:03
